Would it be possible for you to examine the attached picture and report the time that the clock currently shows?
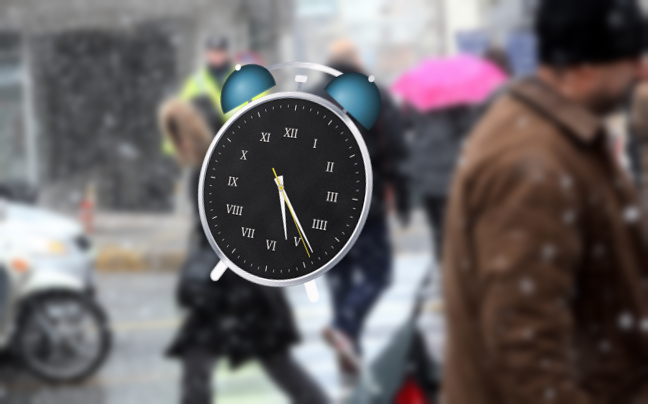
5:23:24
